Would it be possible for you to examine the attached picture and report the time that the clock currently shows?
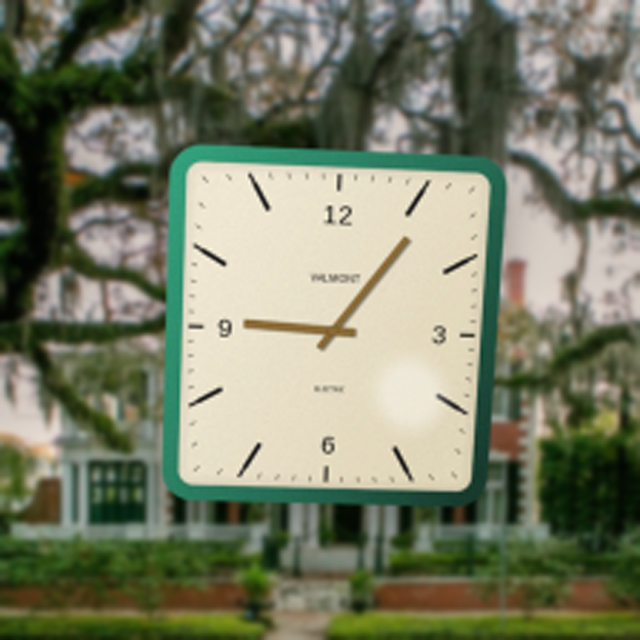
9:06
